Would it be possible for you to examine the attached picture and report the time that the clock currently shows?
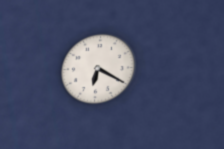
6:20
